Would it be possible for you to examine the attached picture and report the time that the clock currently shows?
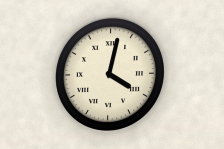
4:02
